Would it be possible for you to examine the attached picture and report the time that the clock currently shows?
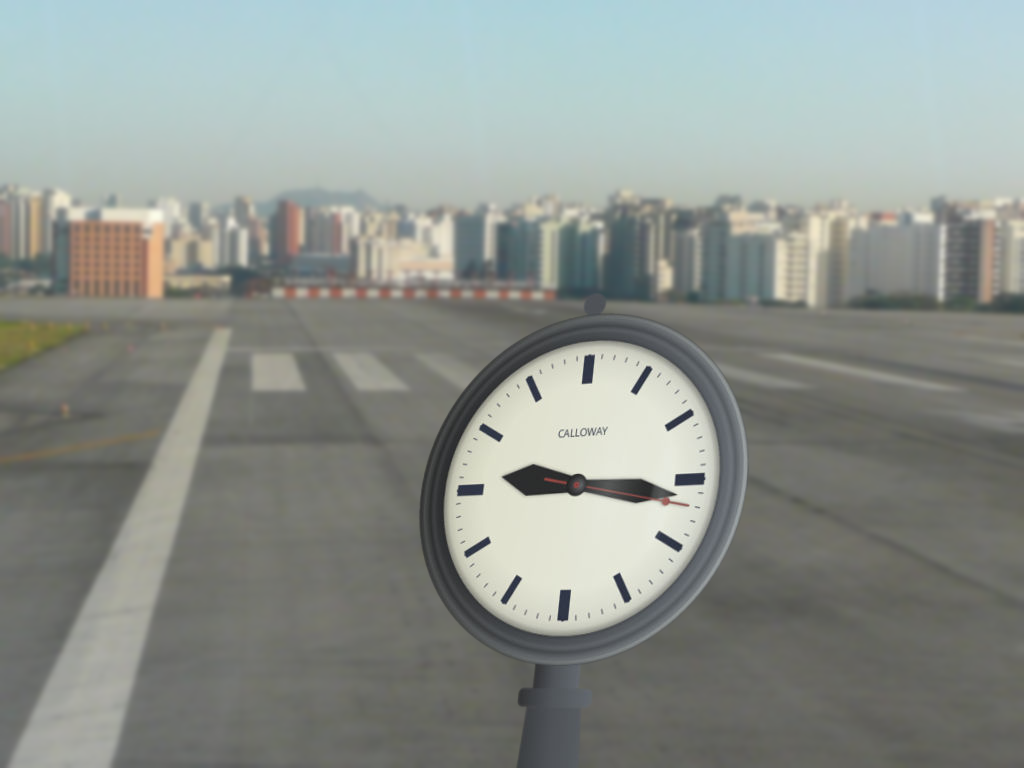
9:16:17
